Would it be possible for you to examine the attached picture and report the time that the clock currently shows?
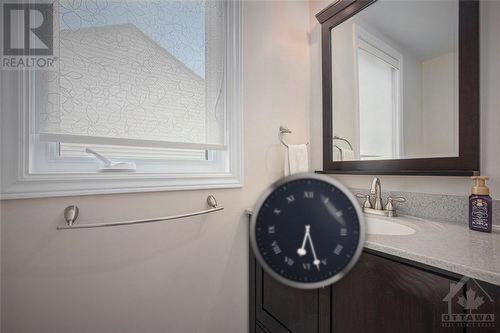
6:27
